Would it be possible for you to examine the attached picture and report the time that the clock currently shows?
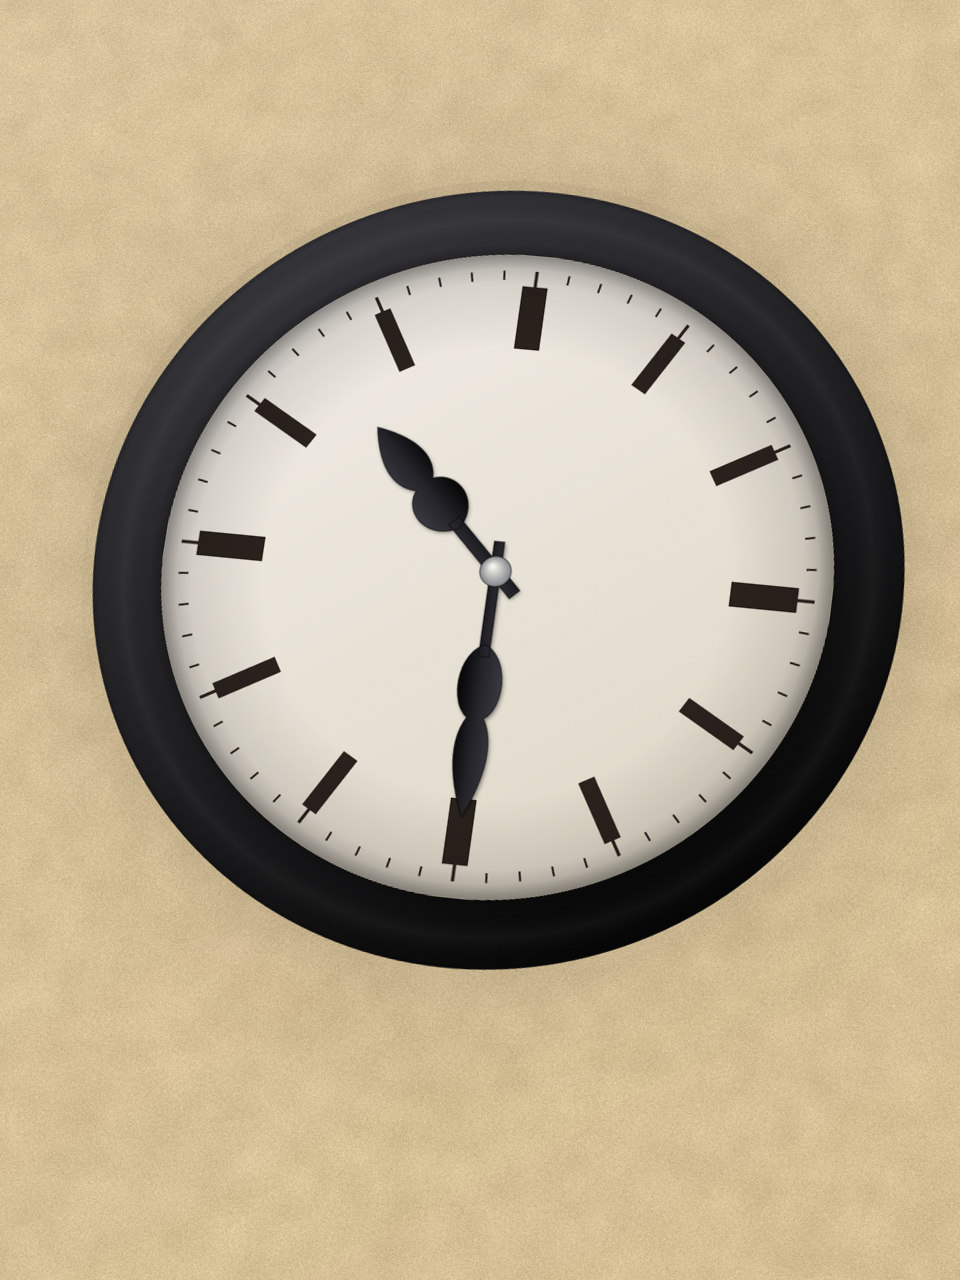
10:30
